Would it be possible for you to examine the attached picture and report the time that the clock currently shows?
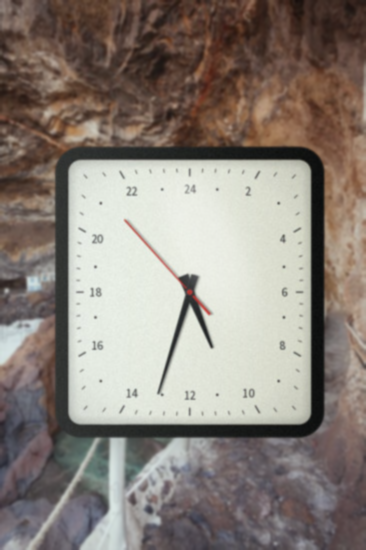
10:32:53
